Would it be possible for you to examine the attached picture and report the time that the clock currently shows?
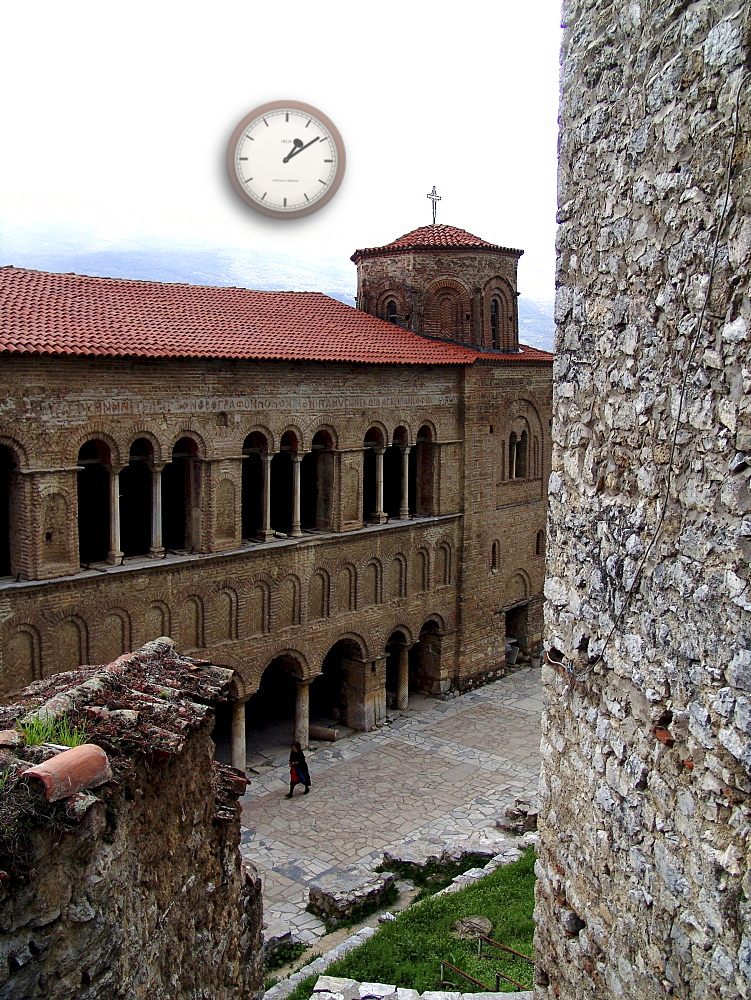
1:09
